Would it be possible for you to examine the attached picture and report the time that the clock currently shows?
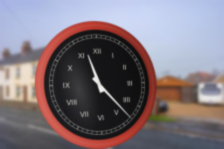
11:23
